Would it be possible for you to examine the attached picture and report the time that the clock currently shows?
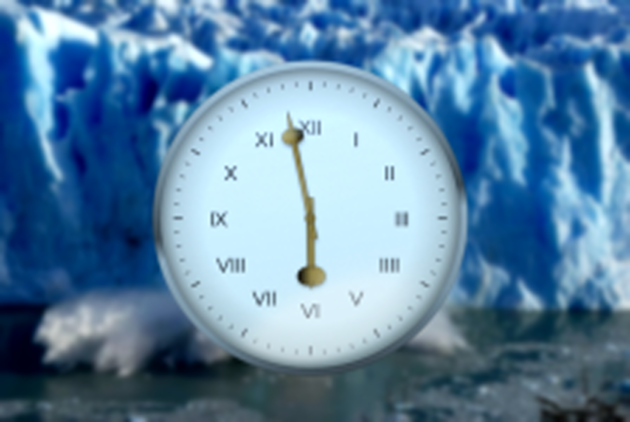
5:58
